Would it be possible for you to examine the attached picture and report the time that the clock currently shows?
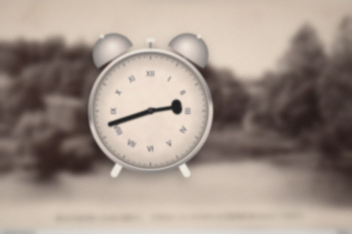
2:42
